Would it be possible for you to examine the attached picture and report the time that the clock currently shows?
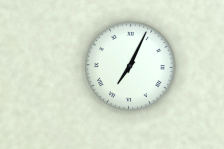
7:04
